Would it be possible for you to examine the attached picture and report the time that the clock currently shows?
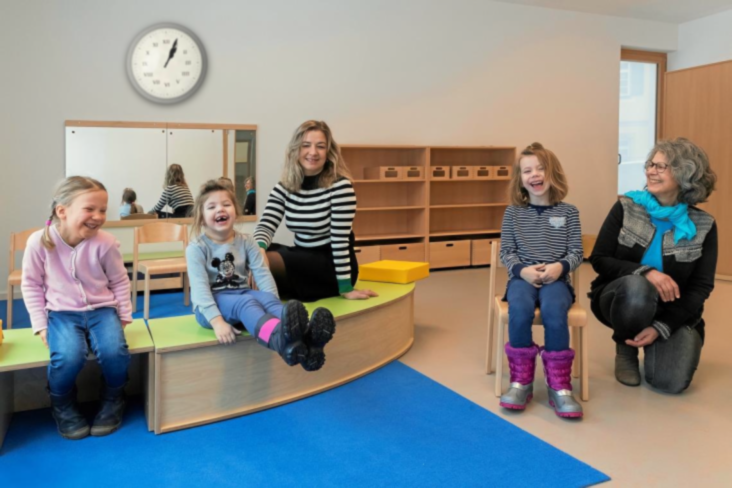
1:04
